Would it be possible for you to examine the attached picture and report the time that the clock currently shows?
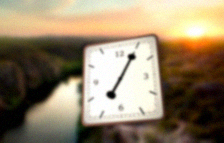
7:05
